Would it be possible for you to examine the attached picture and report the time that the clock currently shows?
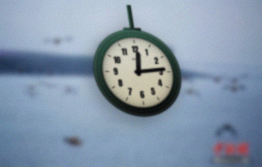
12:14
